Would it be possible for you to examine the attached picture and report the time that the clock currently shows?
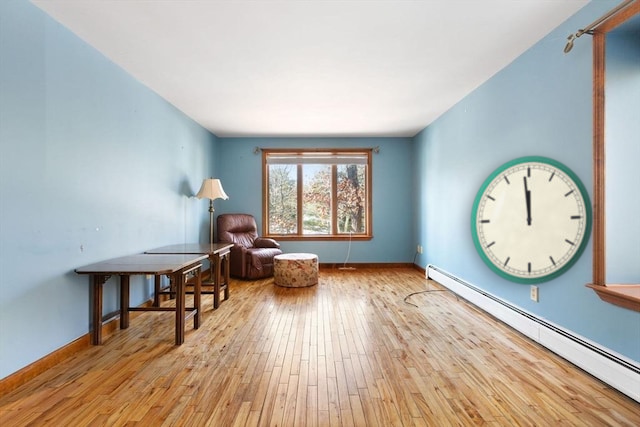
11:59
